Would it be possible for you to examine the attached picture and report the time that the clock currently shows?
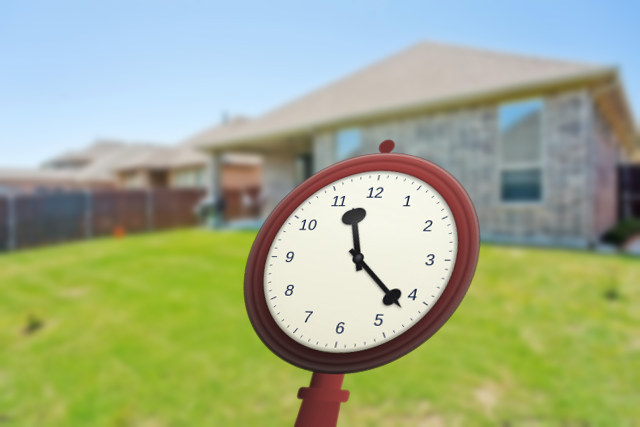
11:22
